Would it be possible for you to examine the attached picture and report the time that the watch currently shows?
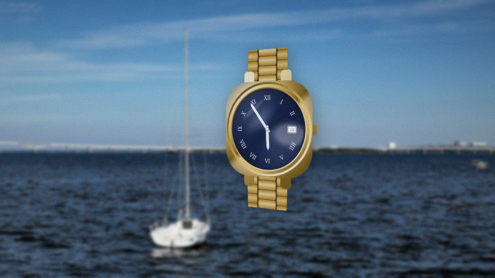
5:54
